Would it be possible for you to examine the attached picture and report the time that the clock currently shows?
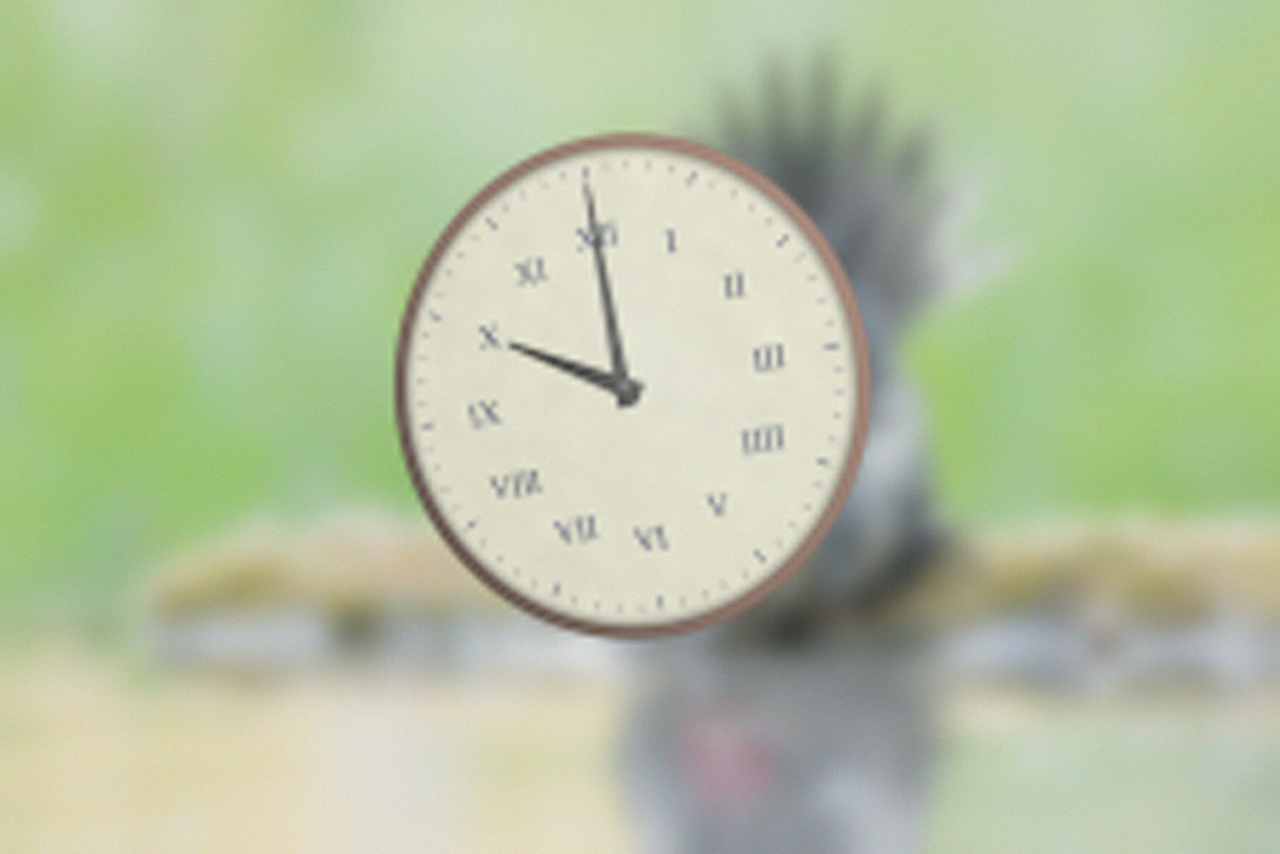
10:00
